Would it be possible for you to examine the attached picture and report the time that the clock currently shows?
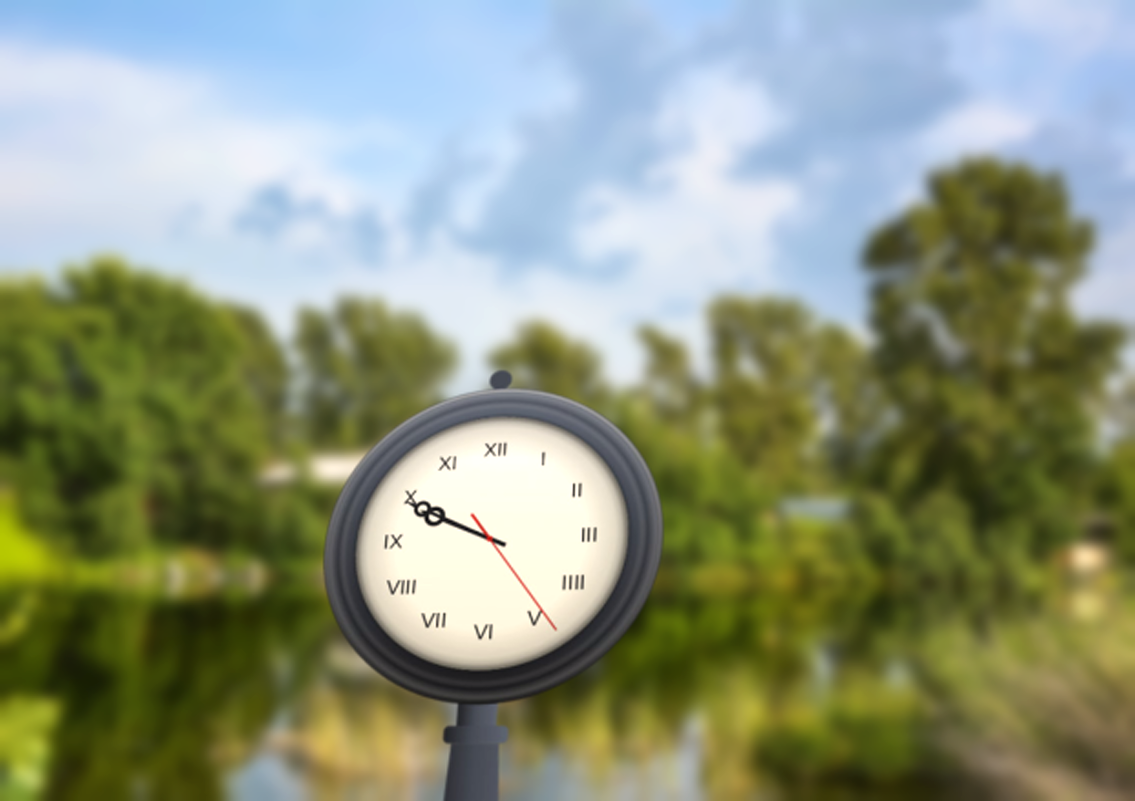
9:49:24
